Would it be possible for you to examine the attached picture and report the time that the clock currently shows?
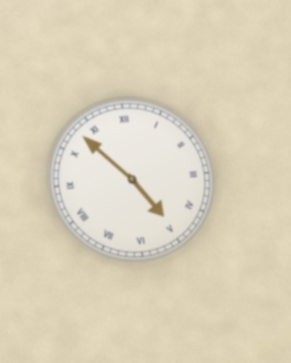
4:53
